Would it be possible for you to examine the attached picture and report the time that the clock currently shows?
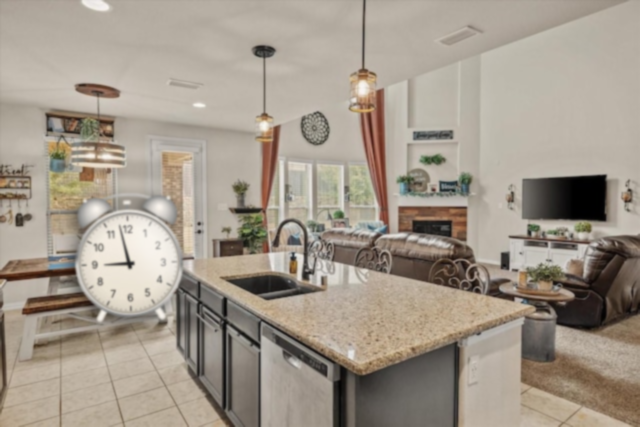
8:58
